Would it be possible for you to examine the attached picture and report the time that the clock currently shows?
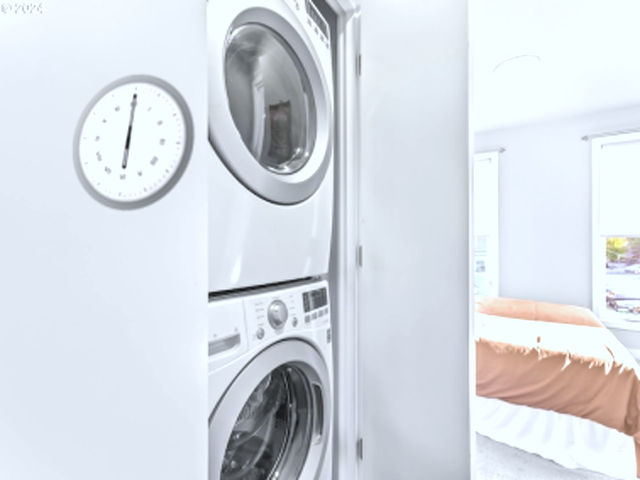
6:00
